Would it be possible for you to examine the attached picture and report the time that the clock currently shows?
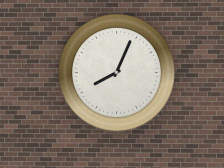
8:04
